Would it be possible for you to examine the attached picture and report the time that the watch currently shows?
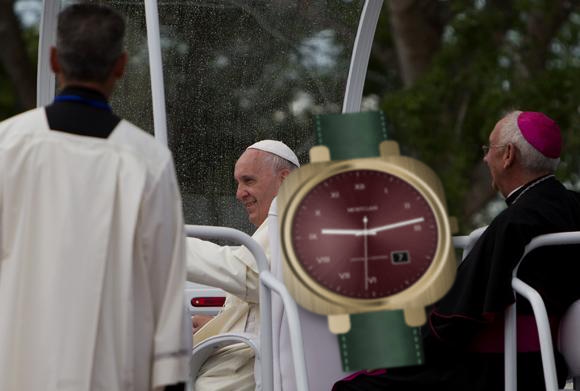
9:13:31
